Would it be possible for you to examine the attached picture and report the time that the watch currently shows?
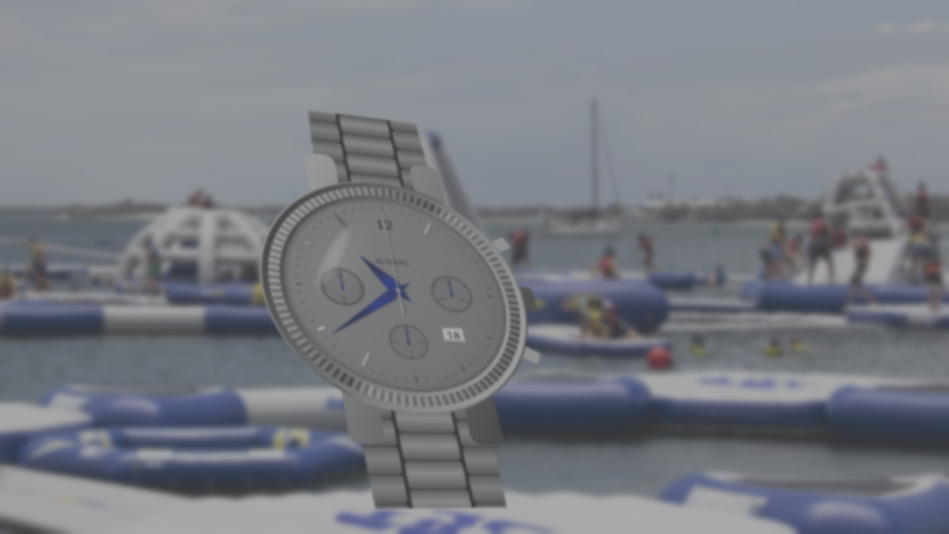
10:39
